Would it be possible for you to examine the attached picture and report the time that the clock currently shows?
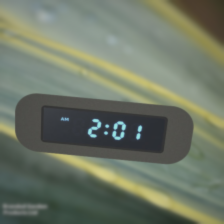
2:01
